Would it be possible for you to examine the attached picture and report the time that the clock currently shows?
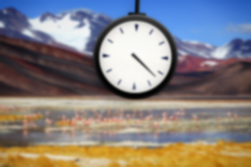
4:22
